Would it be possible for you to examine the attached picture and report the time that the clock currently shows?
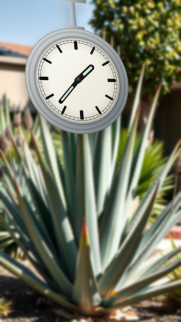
1:37
